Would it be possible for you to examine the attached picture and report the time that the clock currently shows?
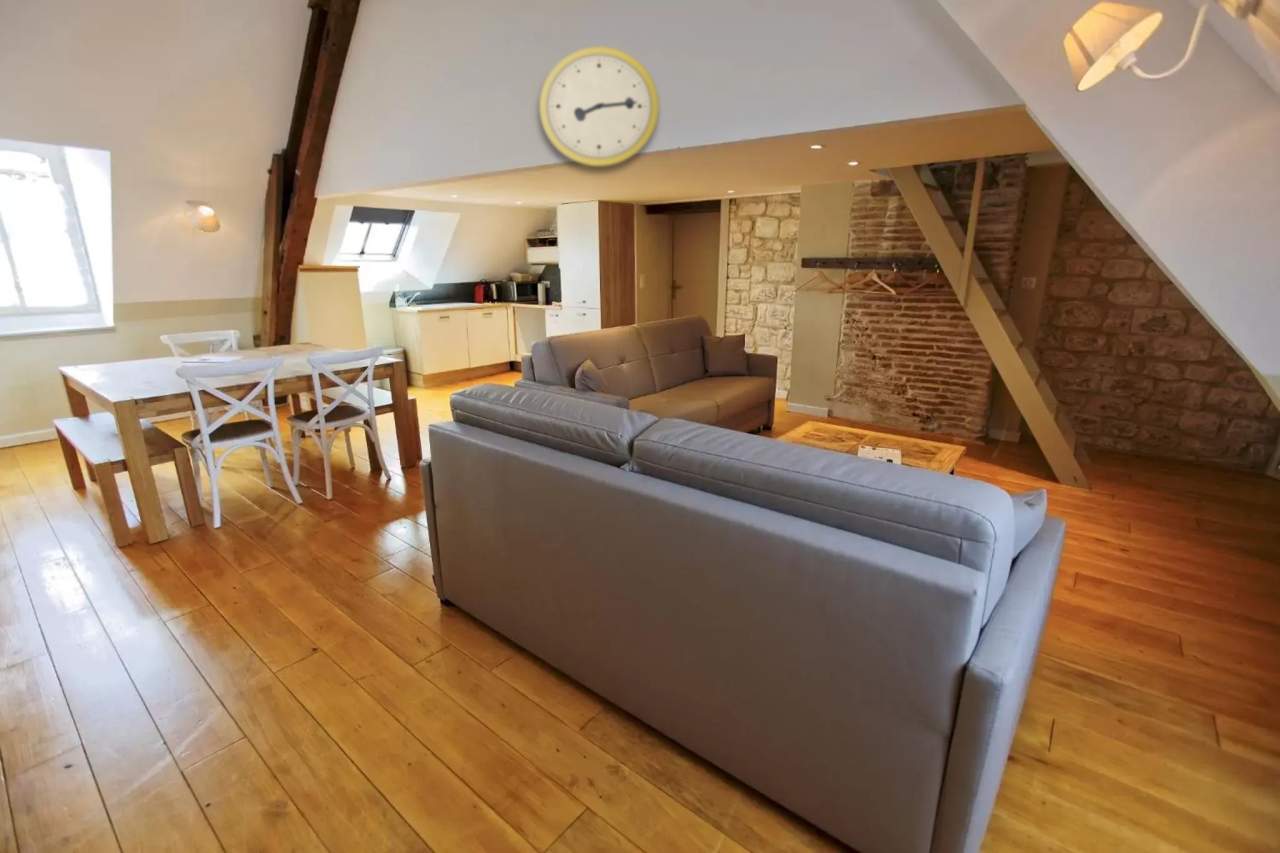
8:14
